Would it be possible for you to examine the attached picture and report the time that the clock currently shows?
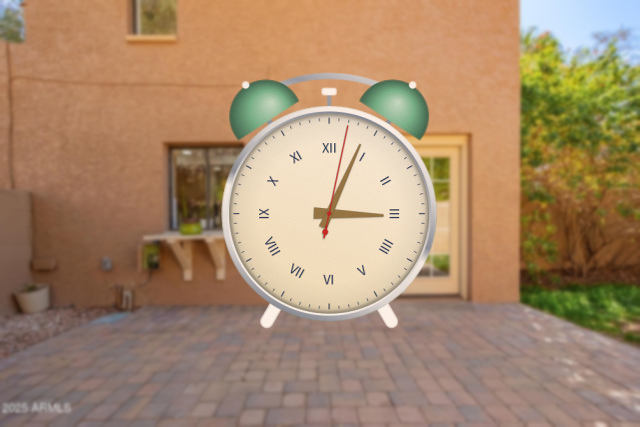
3:04:02
